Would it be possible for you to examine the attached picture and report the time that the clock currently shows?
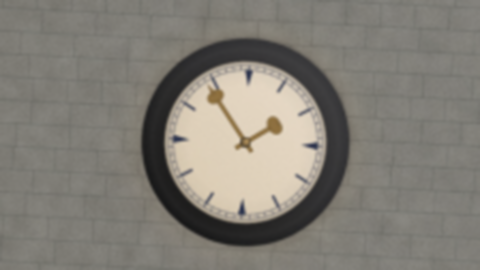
1:54
